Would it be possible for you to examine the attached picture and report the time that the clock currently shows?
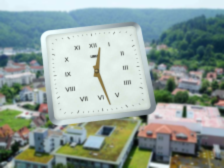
12:28
